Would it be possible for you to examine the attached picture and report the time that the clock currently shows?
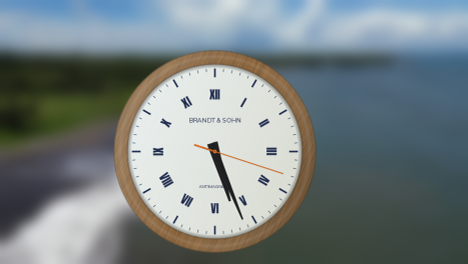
5:26:18
